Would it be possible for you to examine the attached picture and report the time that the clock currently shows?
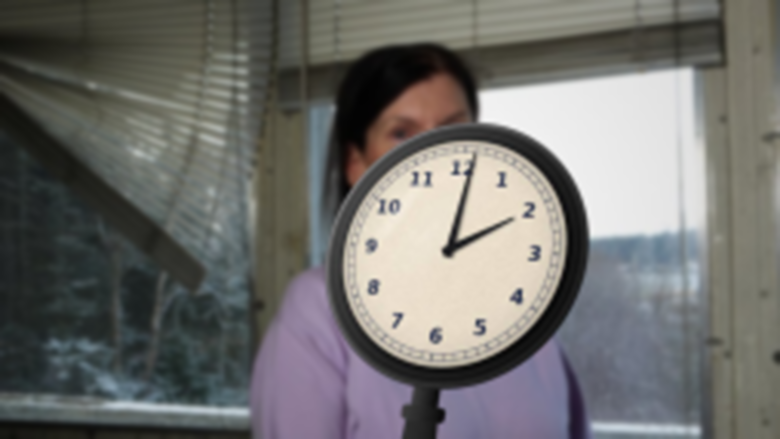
2:01
